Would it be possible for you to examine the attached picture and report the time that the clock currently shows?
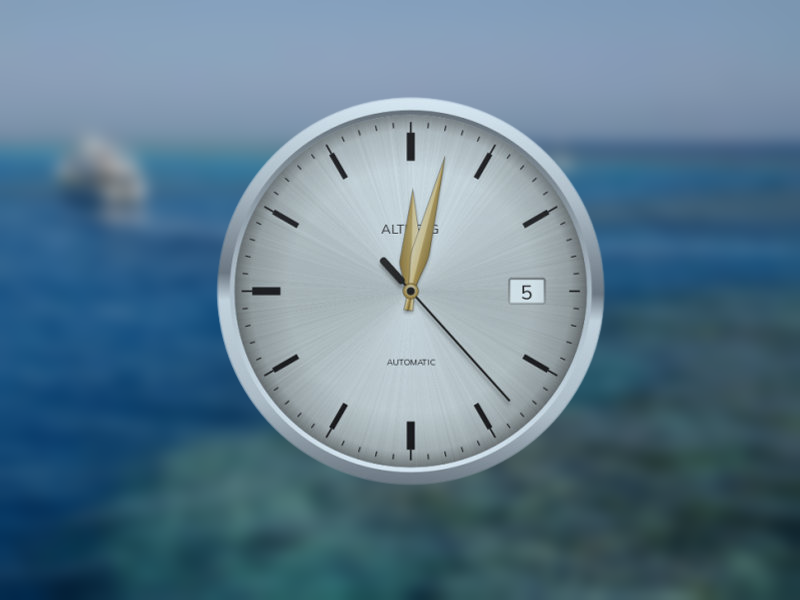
12:02:23
